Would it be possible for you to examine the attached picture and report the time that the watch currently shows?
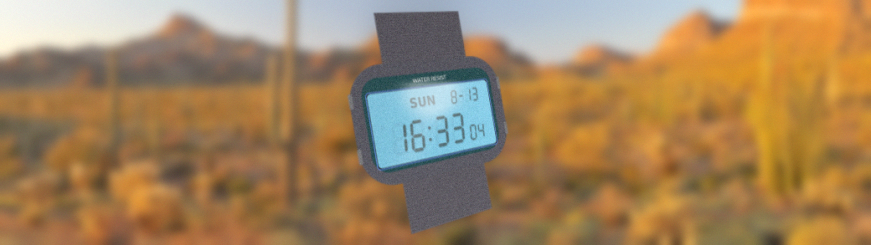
16:33:04
